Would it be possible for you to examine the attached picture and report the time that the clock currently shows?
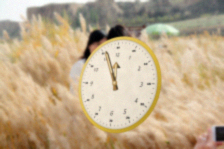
11:56
